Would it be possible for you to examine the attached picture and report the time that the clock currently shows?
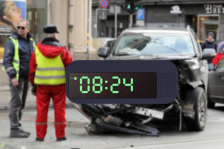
8:24
